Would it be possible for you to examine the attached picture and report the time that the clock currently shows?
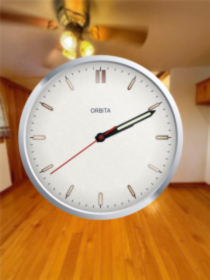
2:10:39
